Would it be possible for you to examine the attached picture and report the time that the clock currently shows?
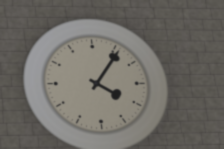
4:06
